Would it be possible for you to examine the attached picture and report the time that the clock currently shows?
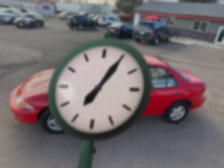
7:05
